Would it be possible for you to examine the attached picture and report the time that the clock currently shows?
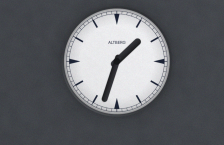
1:33
